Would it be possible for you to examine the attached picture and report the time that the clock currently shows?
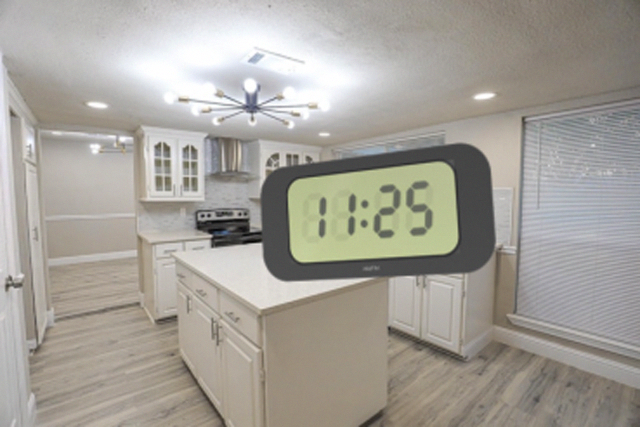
11:25
